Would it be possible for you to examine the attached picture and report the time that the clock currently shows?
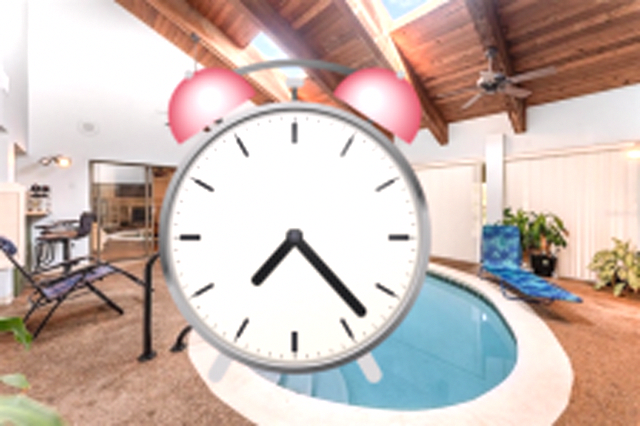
7:23
